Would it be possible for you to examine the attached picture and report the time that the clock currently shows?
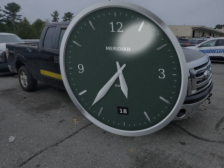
5:37
